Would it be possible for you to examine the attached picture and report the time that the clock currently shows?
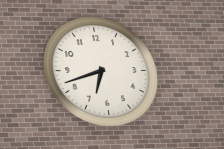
6:42
